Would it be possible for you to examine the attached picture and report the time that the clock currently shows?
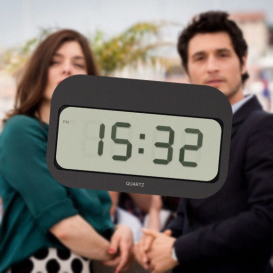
15:32
